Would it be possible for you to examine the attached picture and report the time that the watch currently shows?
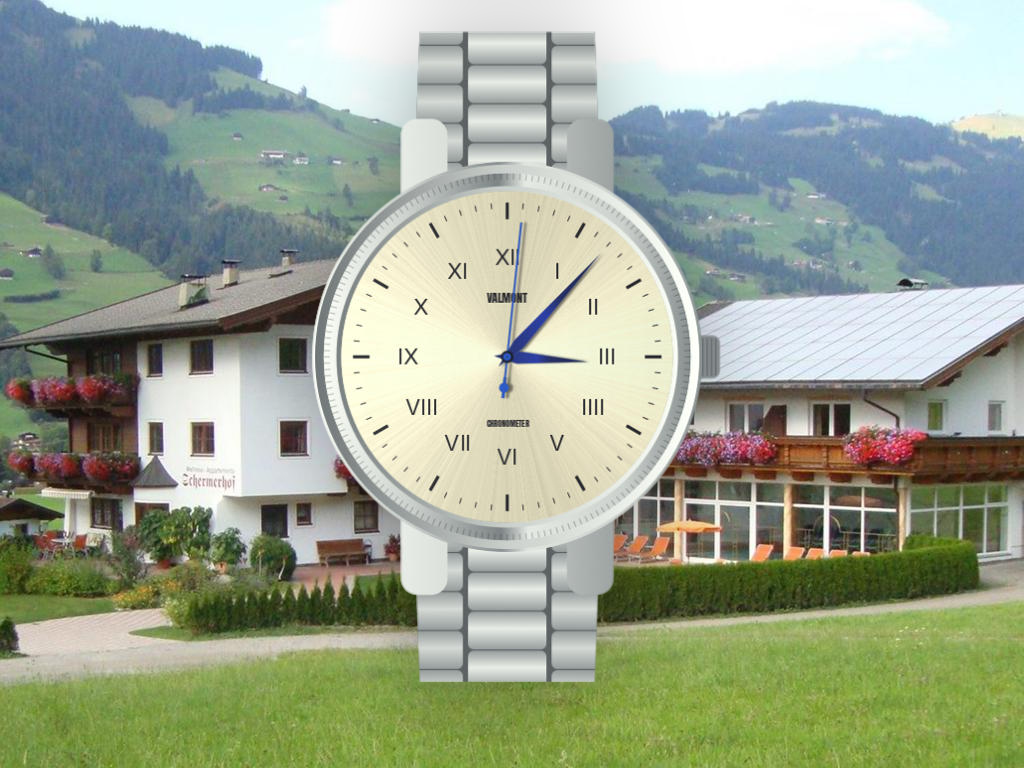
3:07:01
